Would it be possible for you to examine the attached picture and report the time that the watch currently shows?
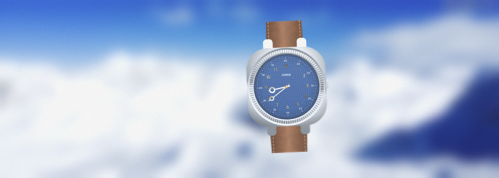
8:39
